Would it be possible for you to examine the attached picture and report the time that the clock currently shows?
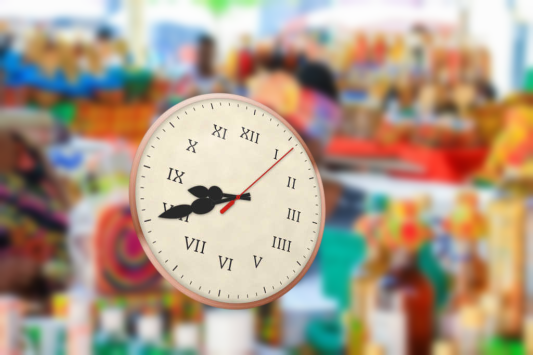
8:40:06
